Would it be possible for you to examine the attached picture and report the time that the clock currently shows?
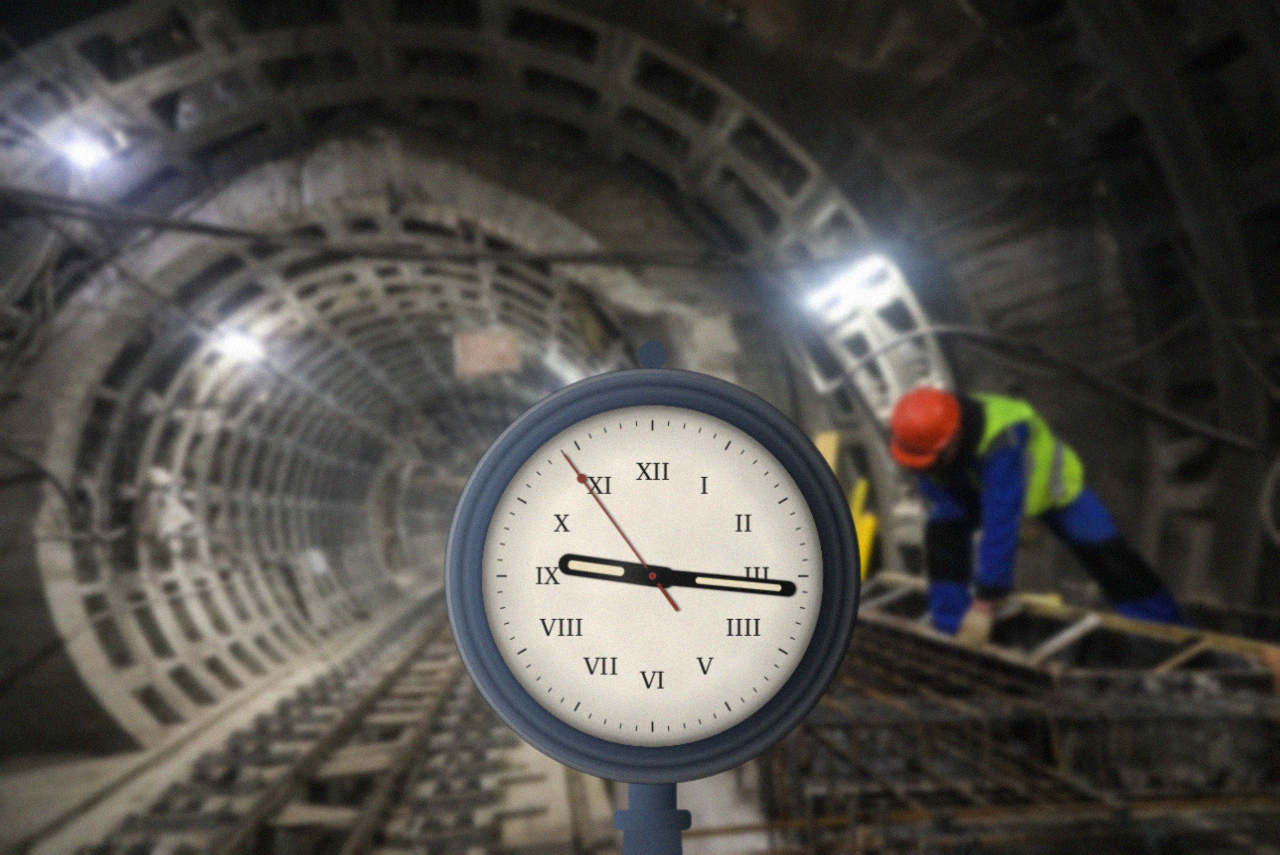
9:15:54
